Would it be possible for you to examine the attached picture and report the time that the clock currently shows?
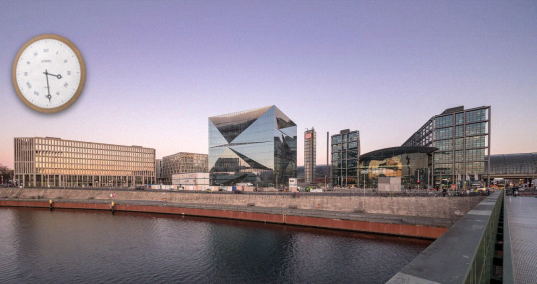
3:29
